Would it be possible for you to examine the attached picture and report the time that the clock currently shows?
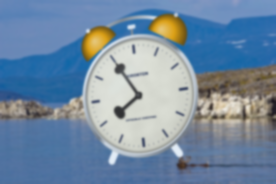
7:55
